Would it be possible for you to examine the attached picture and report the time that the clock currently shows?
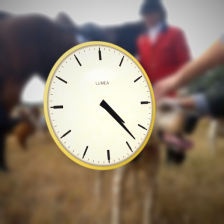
4:23
